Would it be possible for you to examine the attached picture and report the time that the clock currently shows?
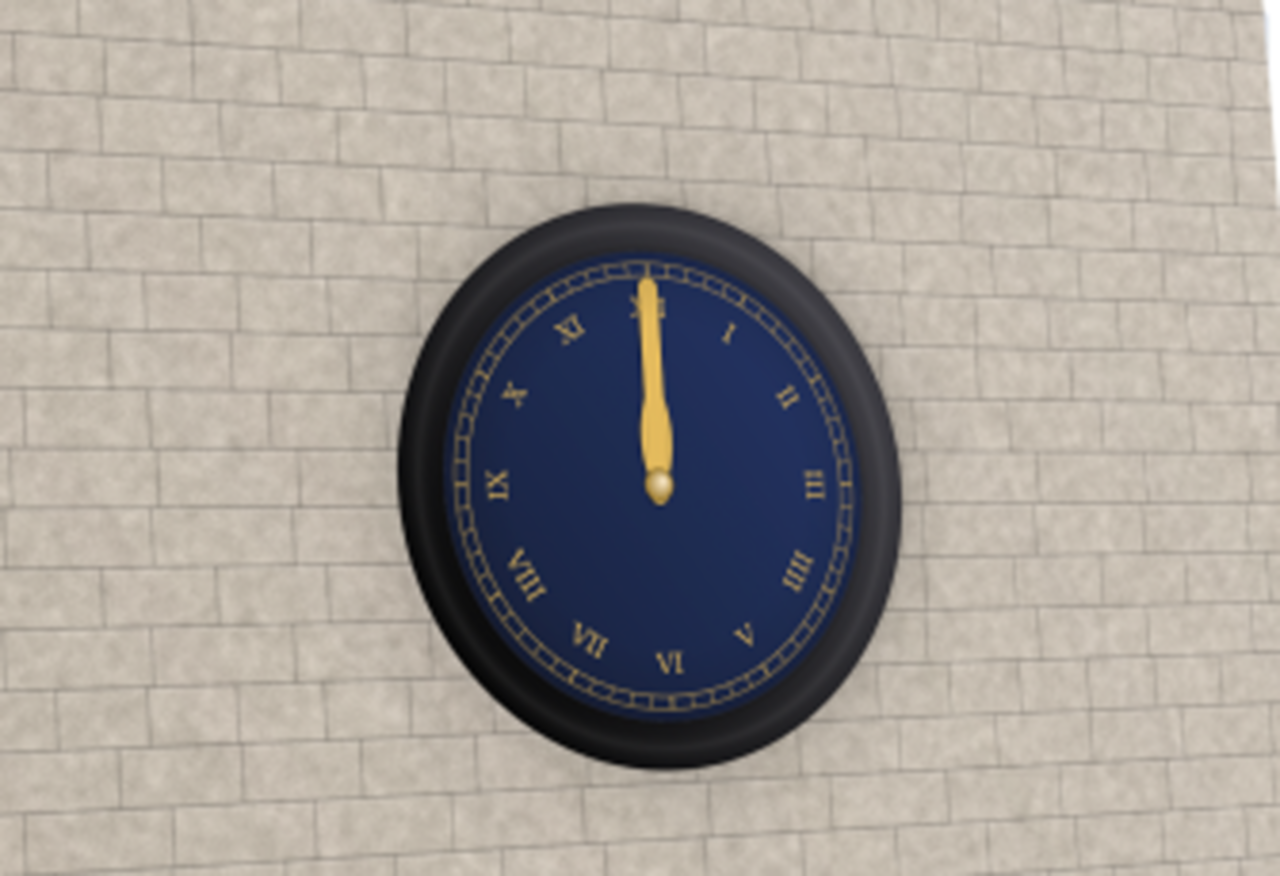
12:00
